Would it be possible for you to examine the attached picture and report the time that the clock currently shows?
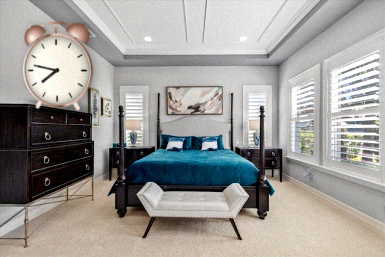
7:47
